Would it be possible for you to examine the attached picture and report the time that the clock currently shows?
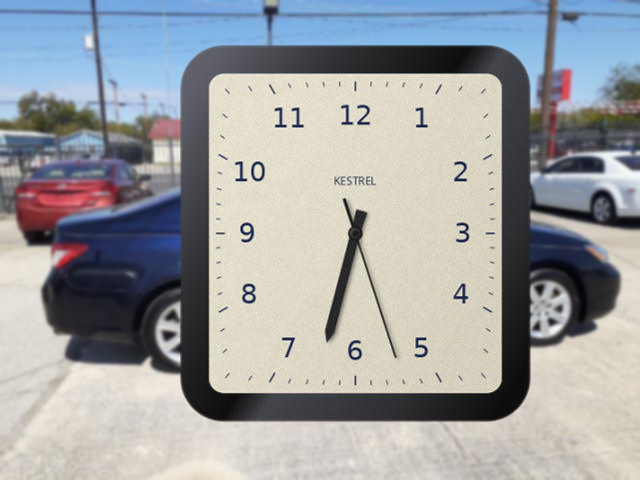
6:32:27
